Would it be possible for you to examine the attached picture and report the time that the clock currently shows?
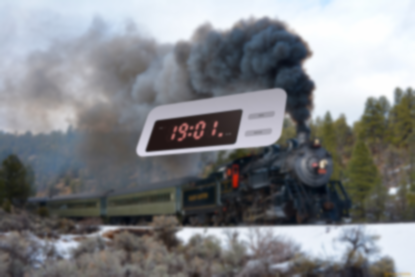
19:01
